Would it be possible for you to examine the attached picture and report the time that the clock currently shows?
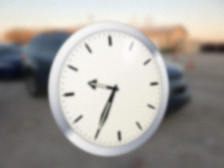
9:35
